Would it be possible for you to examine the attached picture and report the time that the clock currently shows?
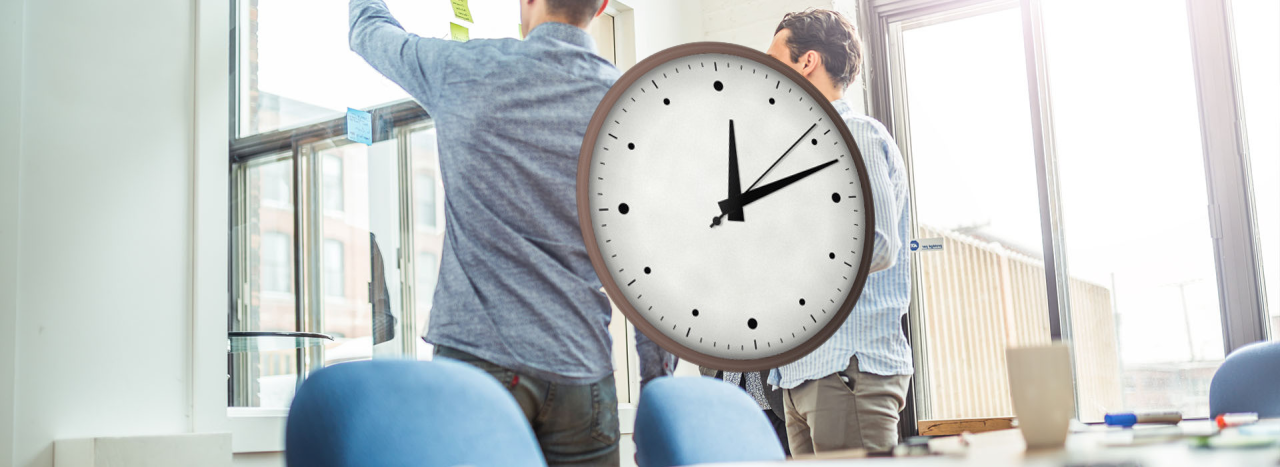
12:12:09
